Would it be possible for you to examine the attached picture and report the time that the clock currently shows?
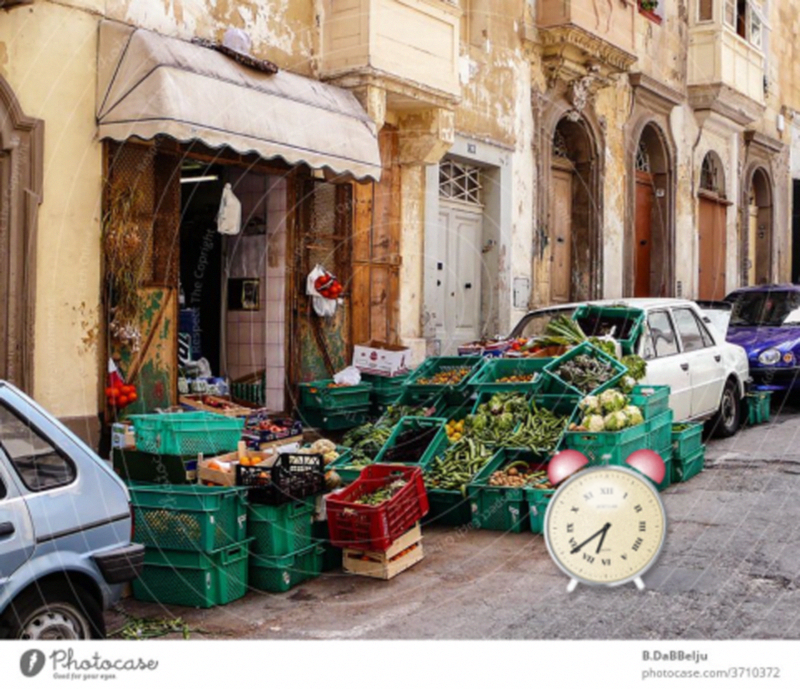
6:39
